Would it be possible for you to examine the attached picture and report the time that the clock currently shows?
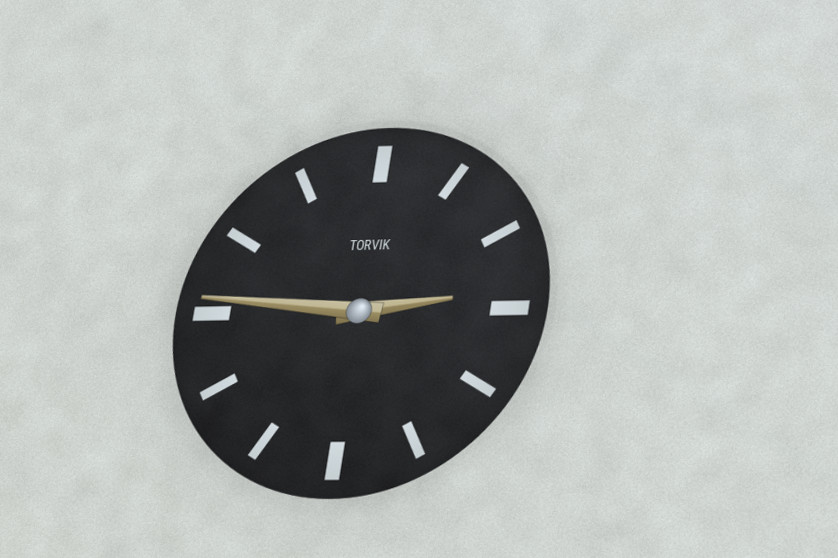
2:46
